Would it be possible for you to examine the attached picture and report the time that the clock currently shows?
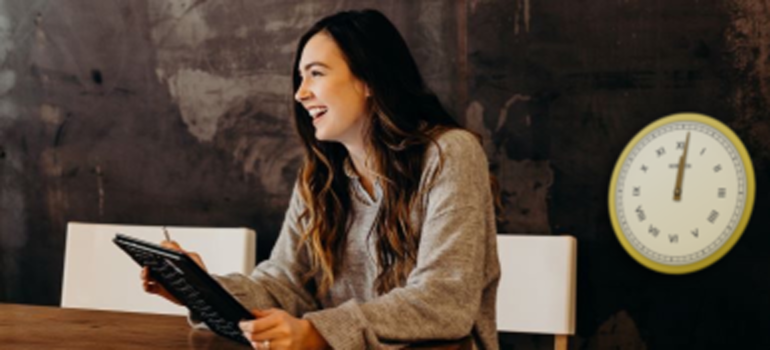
12:01
